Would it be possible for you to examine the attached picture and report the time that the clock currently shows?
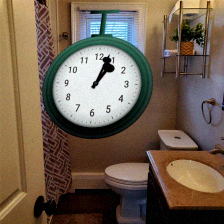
1:03
